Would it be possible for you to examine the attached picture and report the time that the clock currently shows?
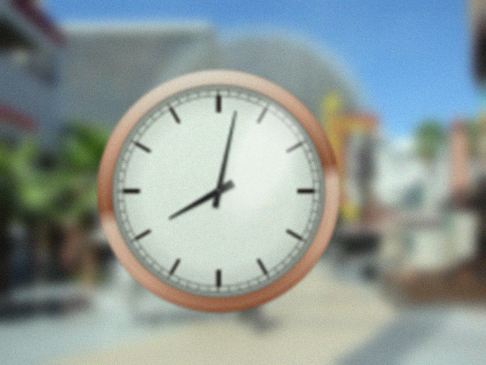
8:02
